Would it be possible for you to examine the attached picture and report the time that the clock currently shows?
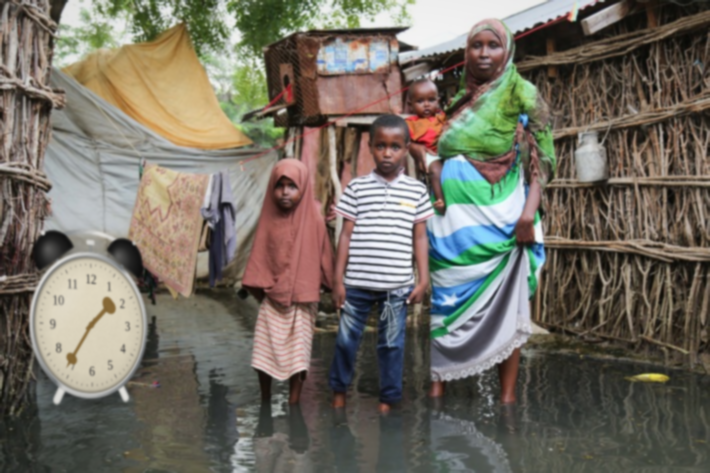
1:36
